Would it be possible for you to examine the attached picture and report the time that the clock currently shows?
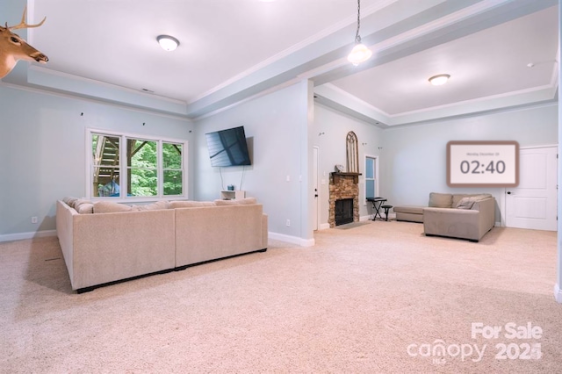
2:40
